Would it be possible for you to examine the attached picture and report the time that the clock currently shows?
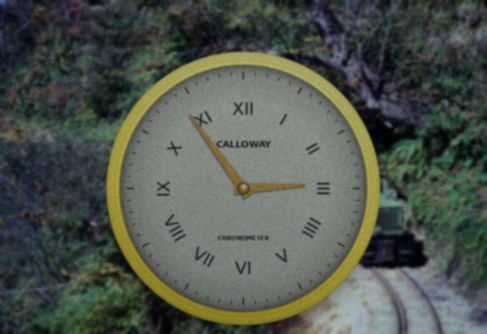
2:54
